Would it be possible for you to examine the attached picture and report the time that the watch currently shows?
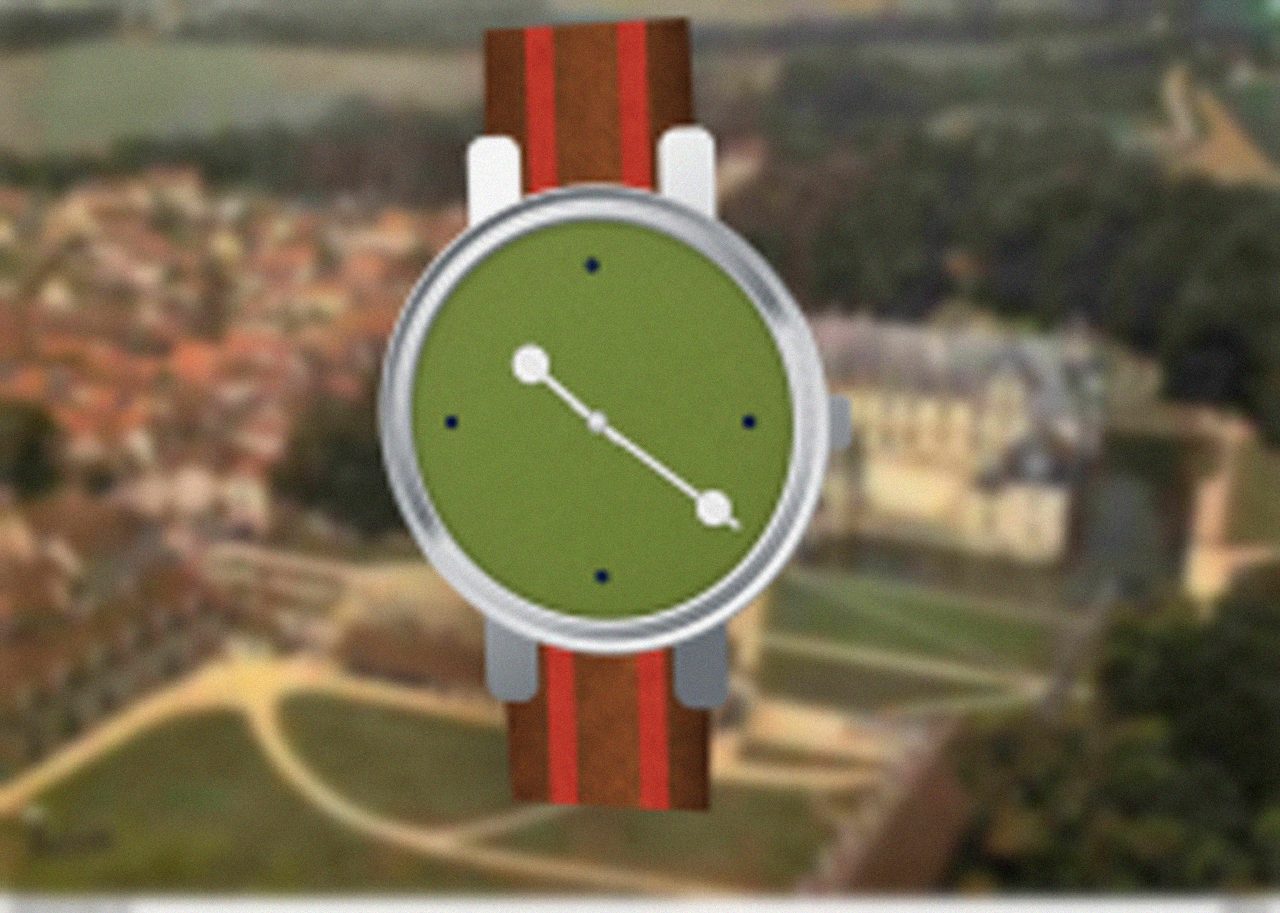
10:21
